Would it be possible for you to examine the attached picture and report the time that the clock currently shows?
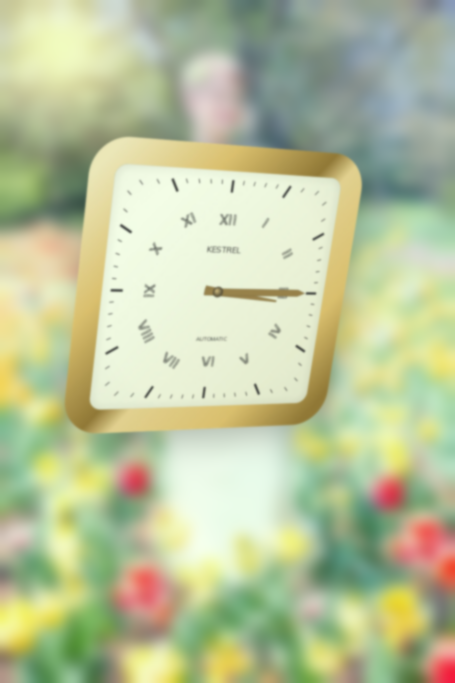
3:15
